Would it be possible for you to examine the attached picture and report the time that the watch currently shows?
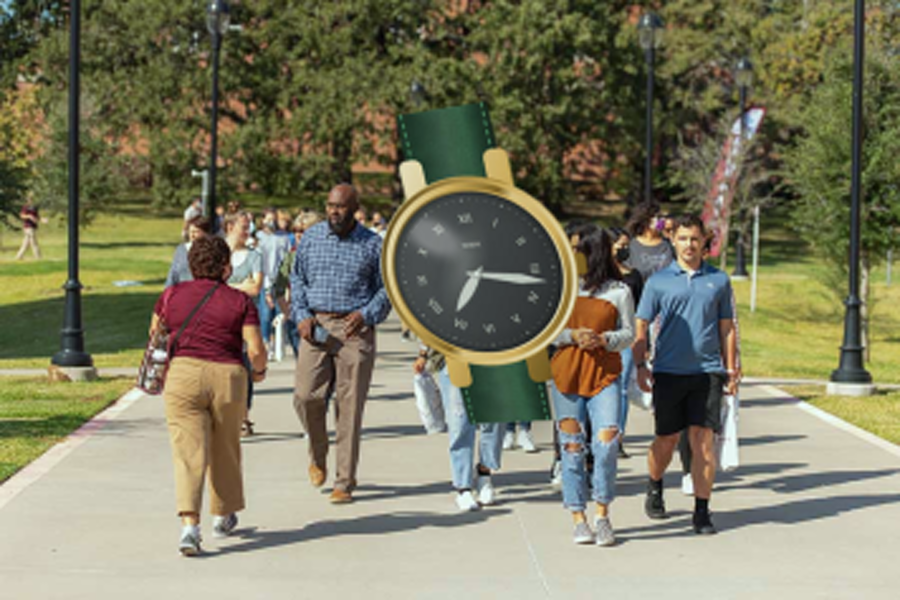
7:17
